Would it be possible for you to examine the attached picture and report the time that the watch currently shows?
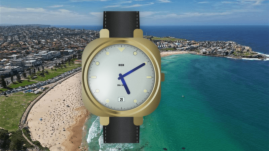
5:10
